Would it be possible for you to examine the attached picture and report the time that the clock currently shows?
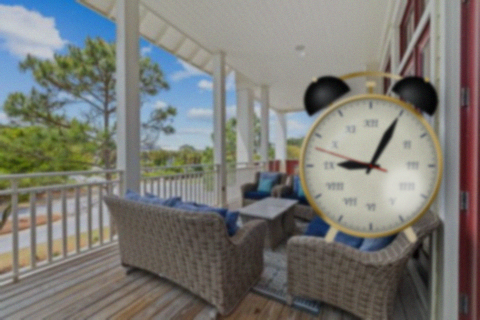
9:04:48
